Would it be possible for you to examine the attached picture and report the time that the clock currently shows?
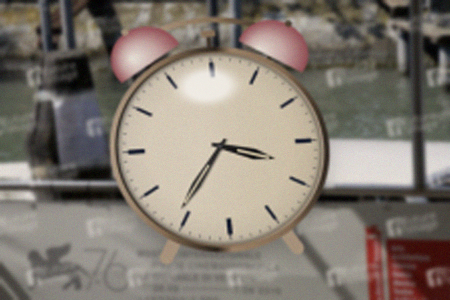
3:36
